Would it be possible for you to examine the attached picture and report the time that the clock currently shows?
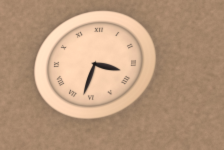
3:32
